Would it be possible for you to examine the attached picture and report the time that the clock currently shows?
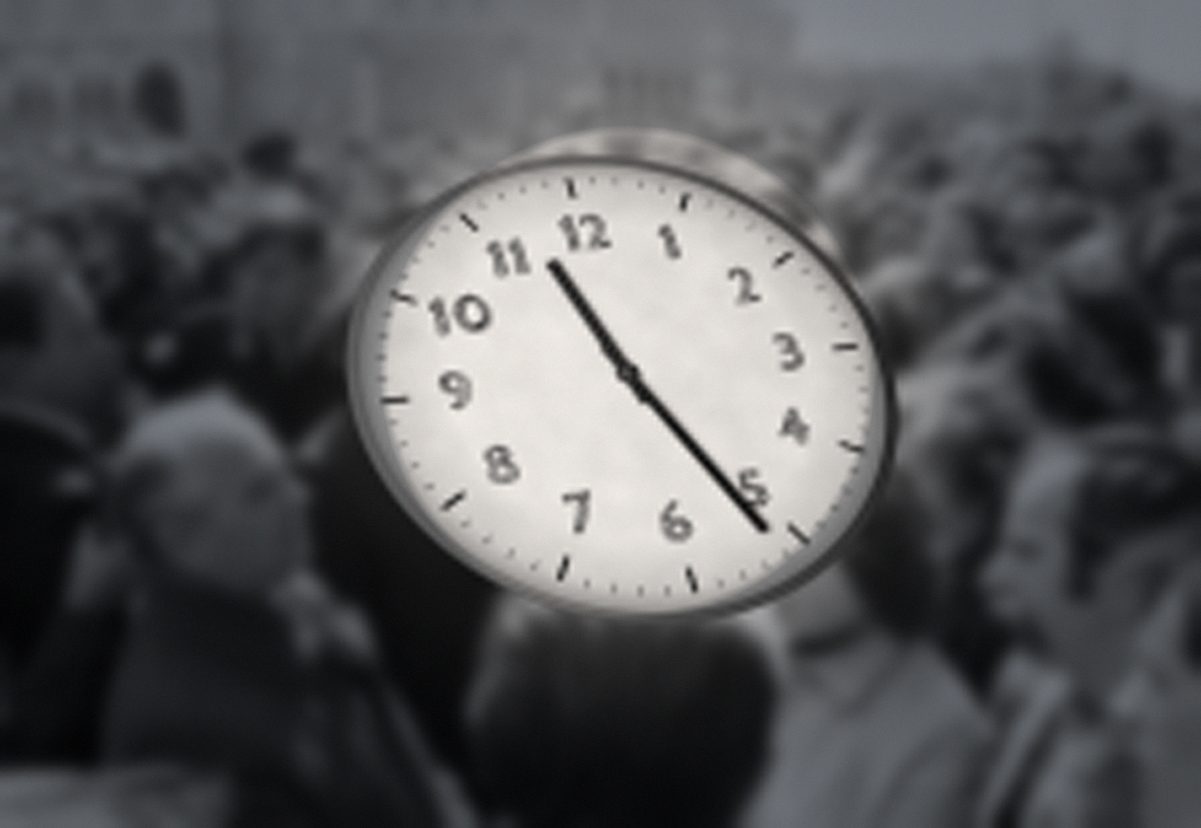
11:26
